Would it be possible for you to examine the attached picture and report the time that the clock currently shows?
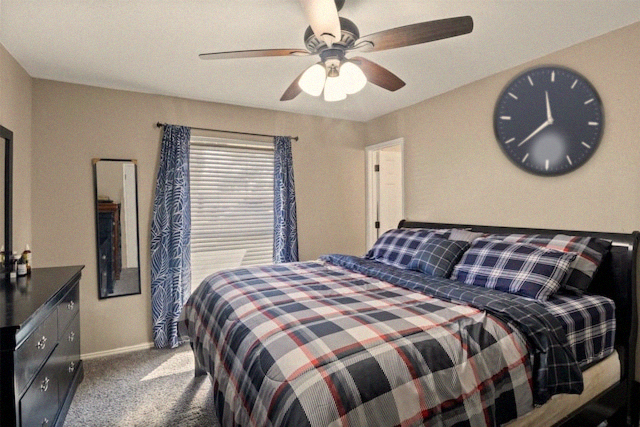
11:38
